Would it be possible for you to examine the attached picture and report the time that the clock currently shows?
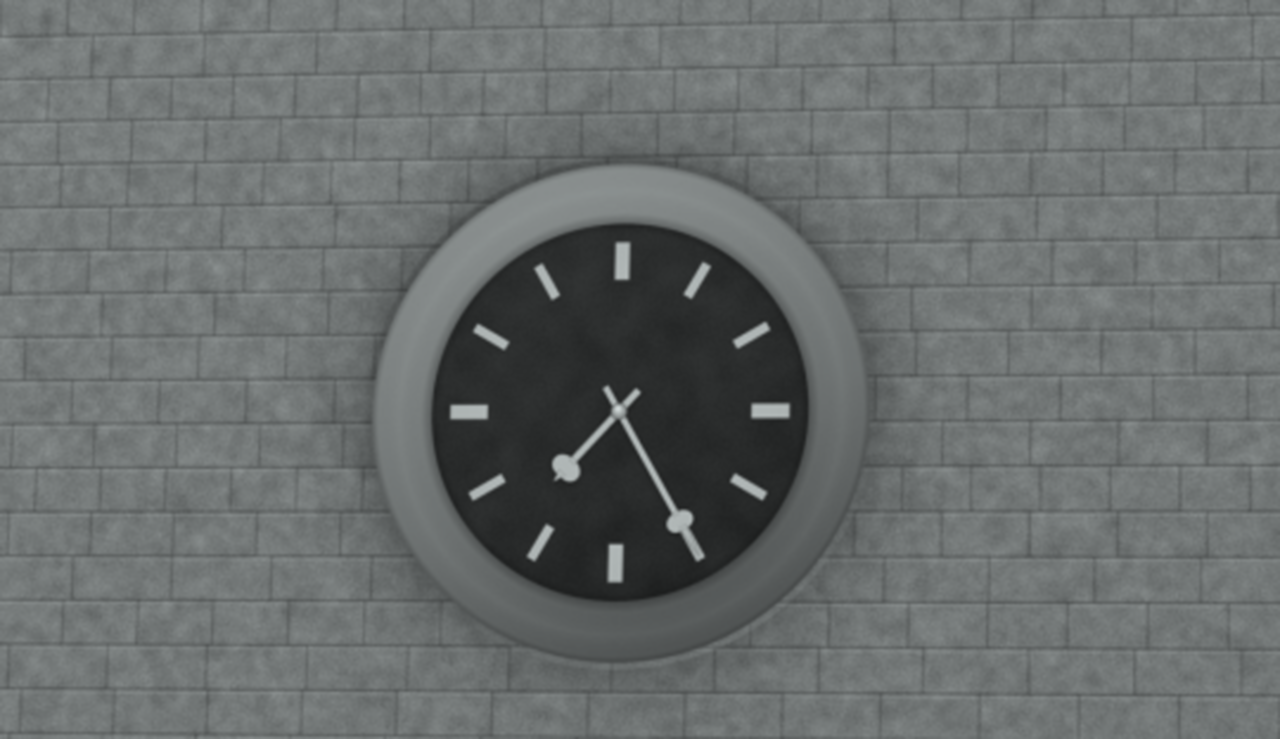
7:25
